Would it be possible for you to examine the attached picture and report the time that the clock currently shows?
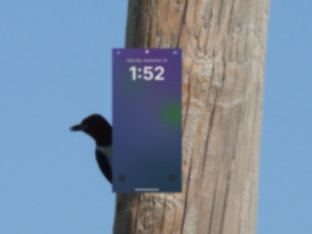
1:52
